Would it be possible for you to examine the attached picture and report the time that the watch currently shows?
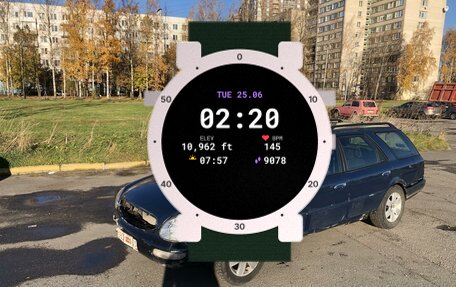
2:20
